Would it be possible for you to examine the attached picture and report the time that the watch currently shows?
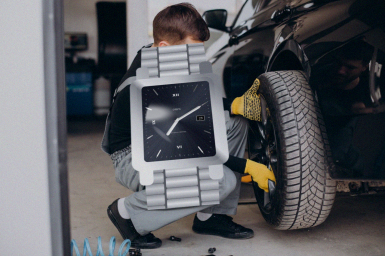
7:10
